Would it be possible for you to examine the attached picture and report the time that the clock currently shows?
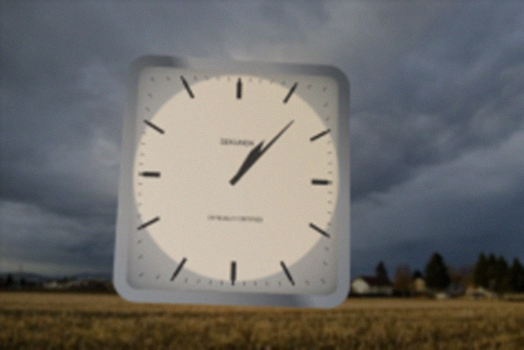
1:07
